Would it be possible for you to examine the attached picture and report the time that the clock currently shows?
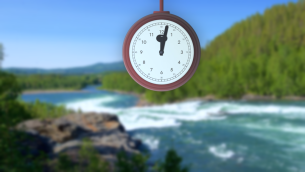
12:02
